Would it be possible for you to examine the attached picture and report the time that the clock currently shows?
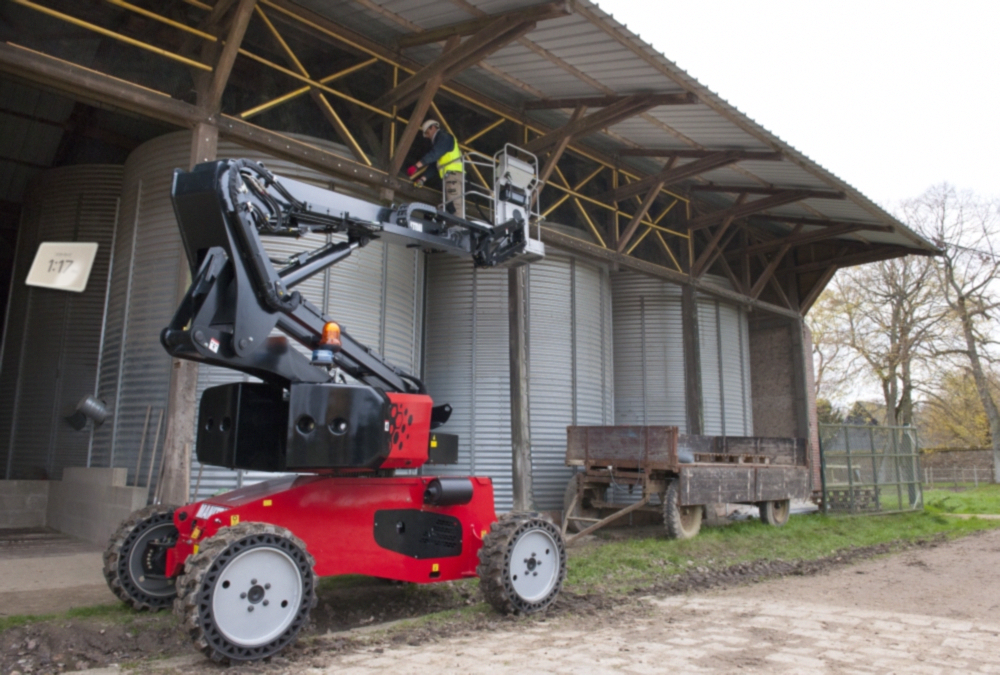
1:17
